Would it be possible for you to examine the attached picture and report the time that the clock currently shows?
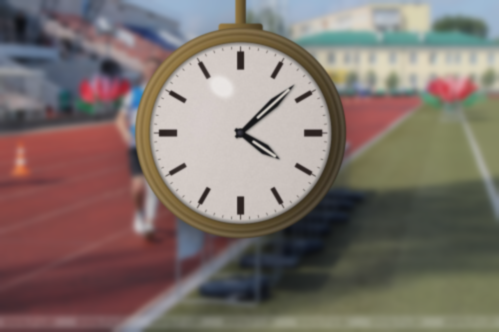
4:08
